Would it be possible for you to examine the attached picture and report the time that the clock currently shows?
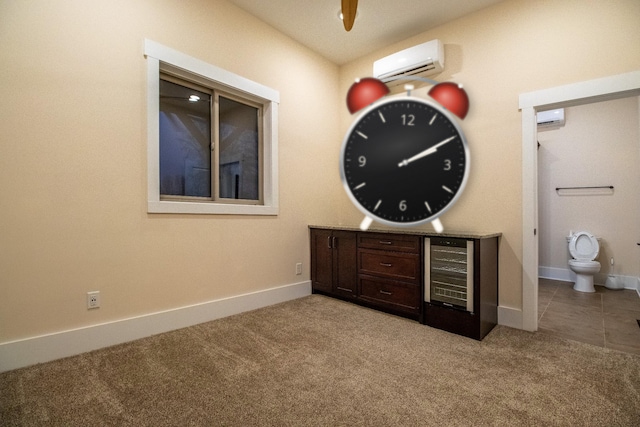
2:10
